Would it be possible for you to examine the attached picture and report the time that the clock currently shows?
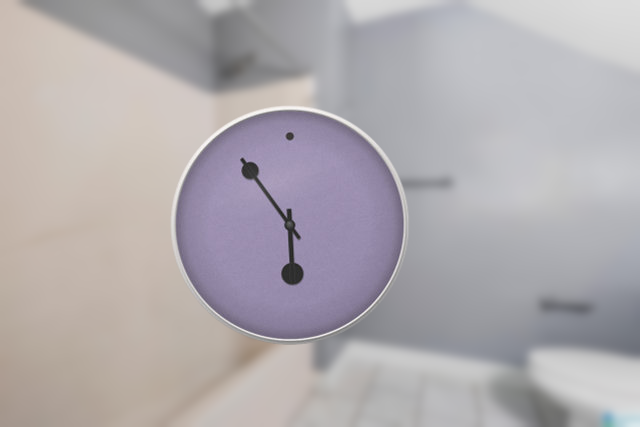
5:54
